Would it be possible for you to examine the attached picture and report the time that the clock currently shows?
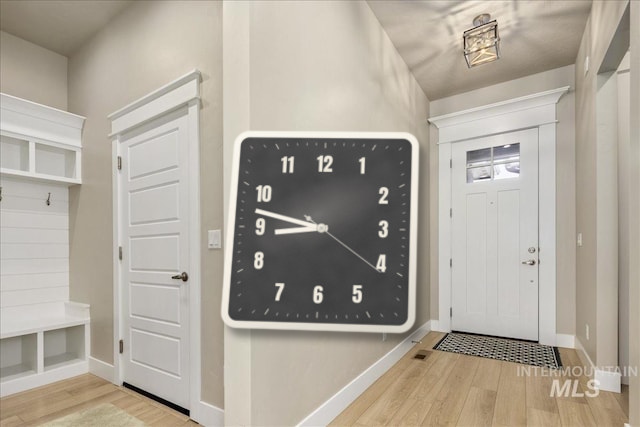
8:47:21
